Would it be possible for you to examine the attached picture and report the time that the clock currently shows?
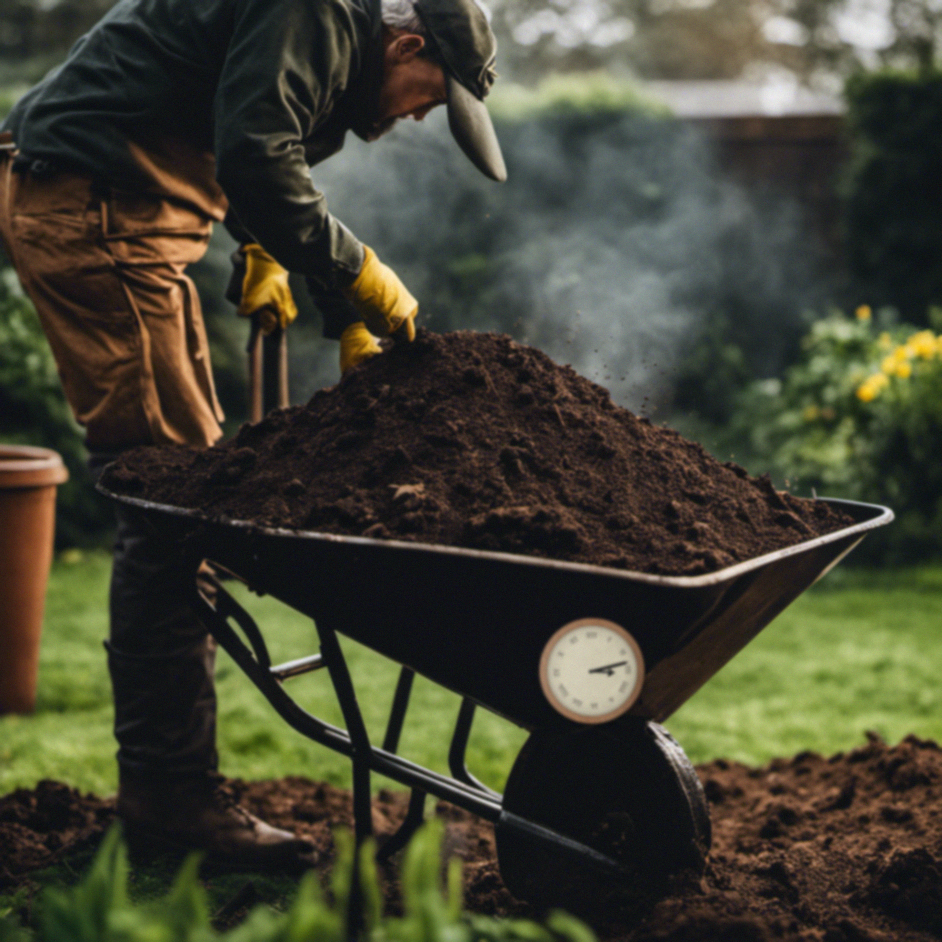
3:13
